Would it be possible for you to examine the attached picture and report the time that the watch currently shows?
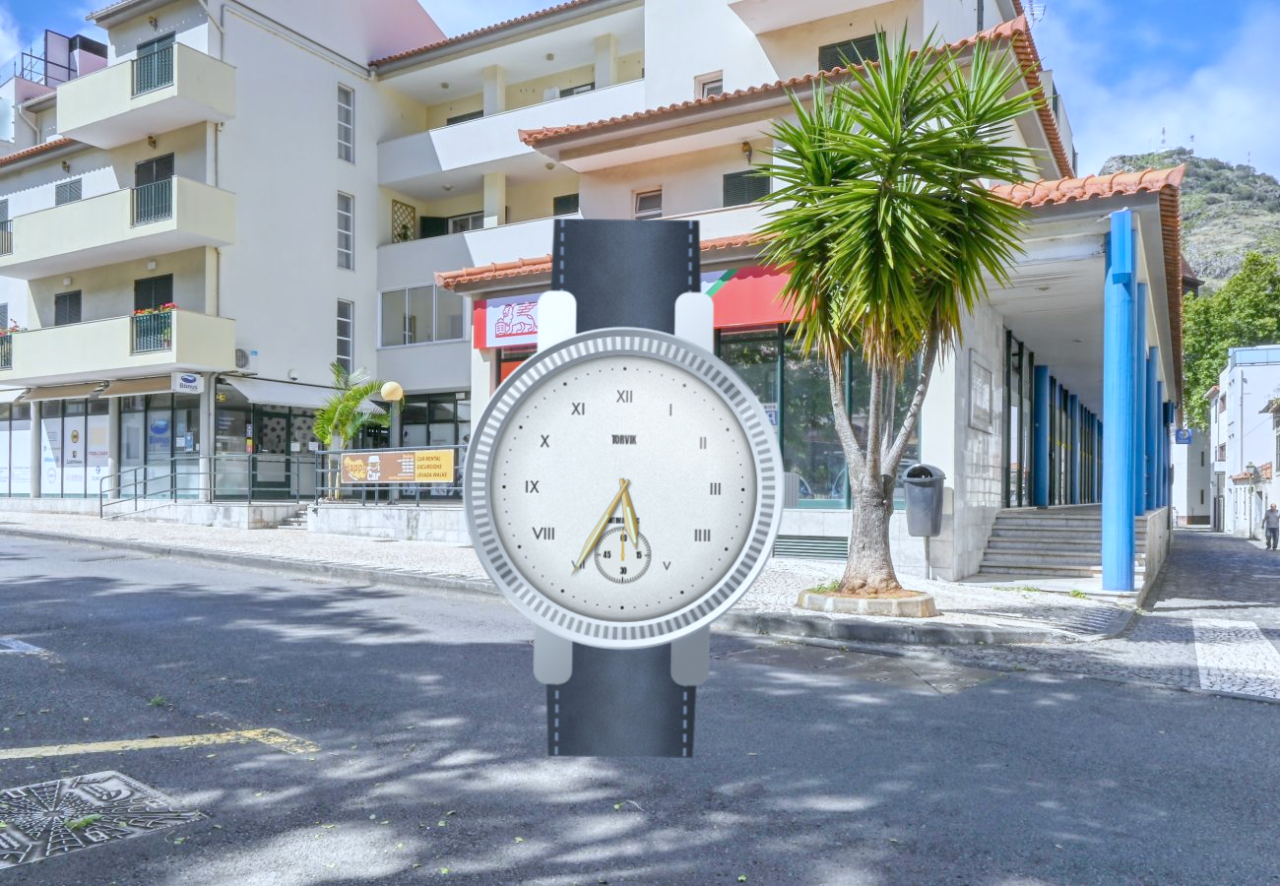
5:35
